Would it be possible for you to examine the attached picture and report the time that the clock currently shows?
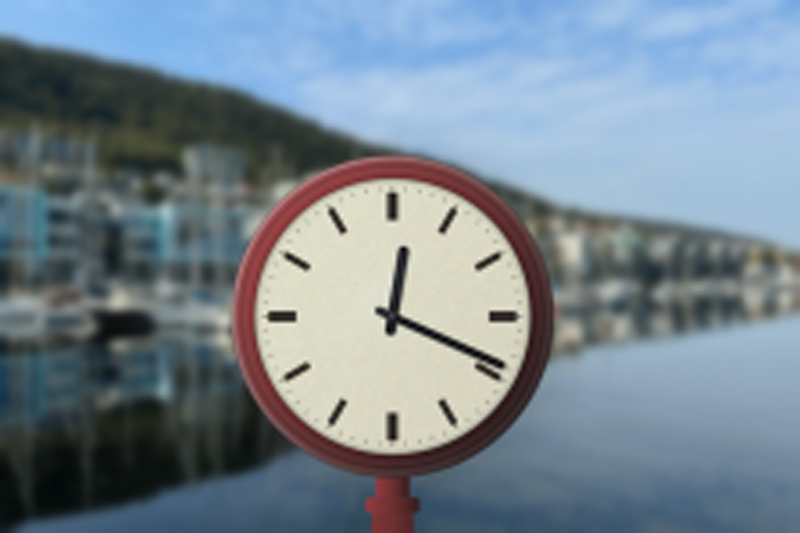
12:19
